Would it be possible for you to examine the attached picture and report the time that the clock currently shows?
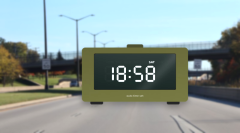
18:58
